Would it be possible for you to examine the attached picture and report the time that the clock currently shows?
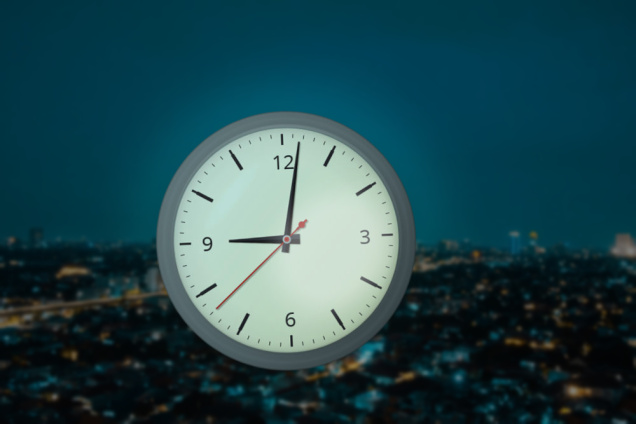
9:01:38
